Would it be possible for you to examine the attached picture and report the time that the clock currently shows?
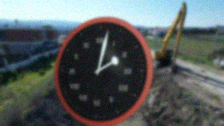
2:02
